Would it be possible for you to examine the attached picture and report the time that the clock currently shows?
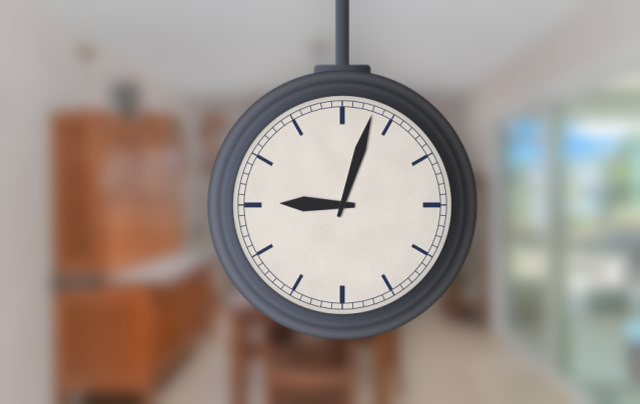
9:03
